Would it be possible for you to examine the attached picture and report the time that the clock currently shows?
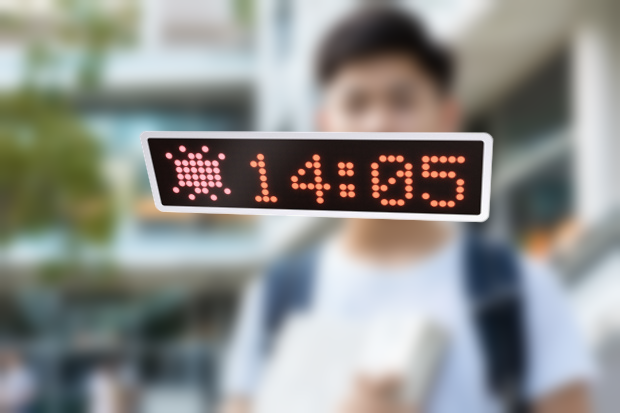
14:05
